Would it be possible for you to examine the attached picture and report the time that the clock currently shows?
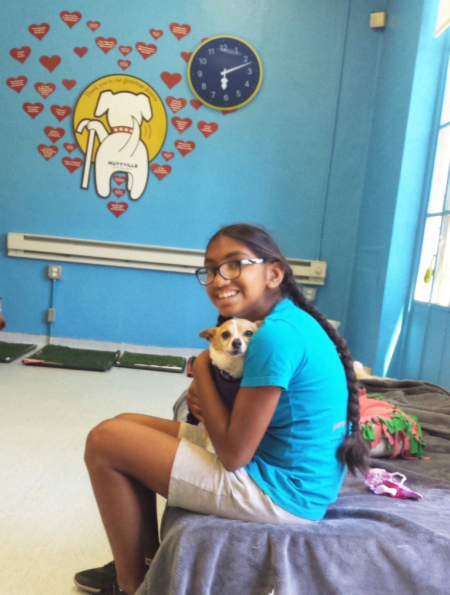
6:12
